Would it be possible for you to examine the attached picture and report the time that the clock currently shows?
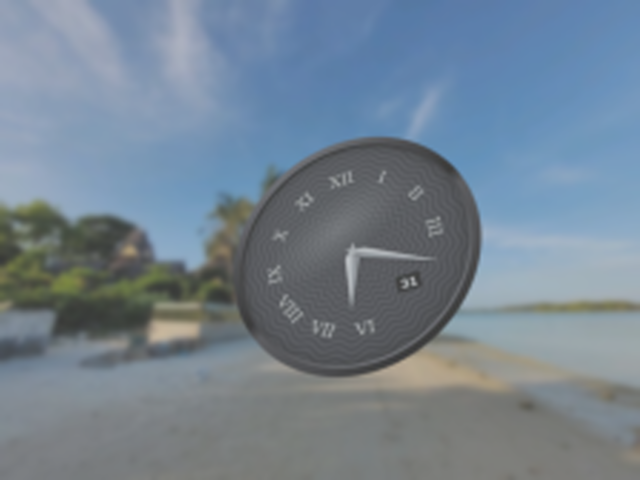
6:19
